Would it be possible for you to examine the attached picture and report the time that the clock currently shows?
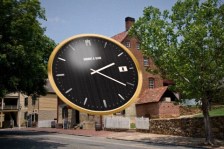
2:21
